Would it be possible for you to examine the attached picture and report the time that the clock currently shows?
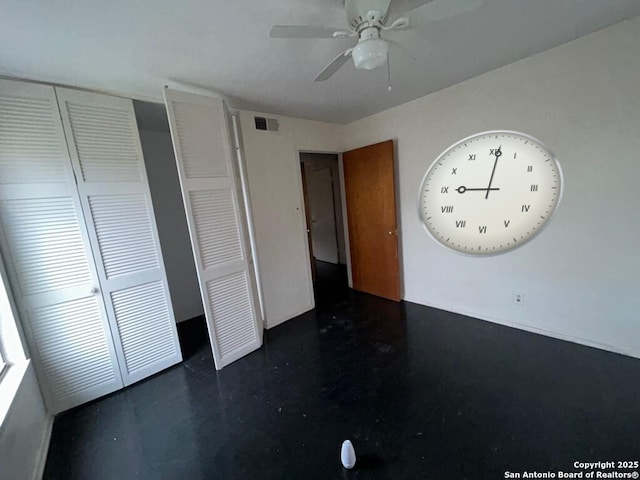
9:01
